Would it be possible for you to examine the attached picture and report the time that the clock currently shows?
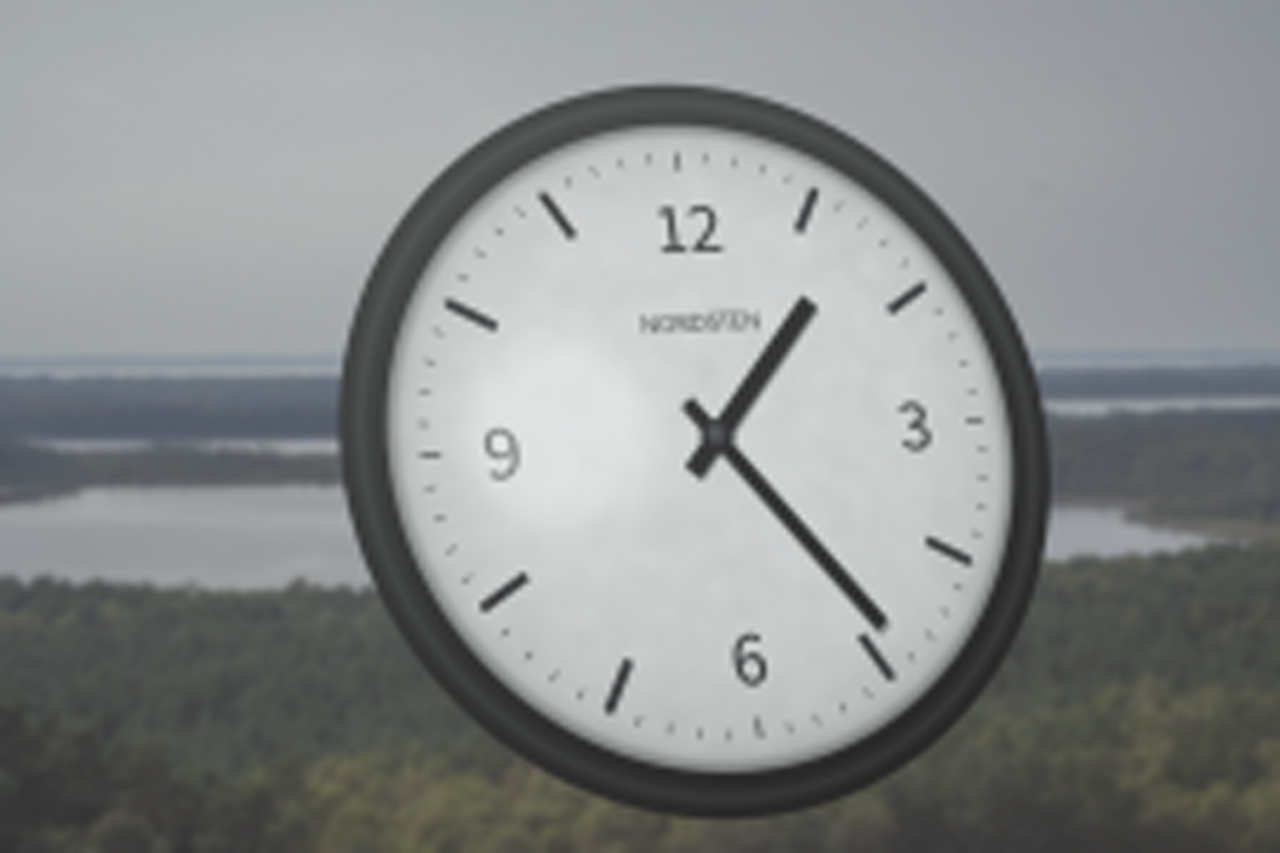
1:24
